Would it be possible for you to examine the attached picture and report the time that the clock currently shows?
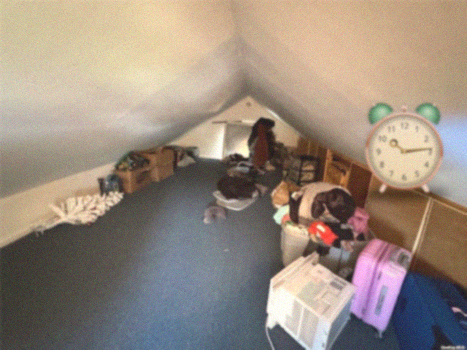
10:14
